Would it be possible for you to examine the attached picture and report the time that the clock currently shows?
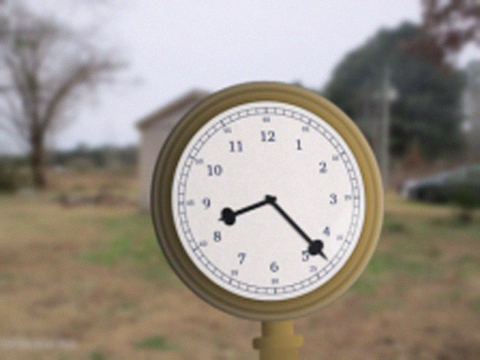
8:23
